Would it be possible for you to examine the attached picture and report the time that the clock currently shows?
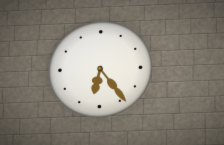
6:24
